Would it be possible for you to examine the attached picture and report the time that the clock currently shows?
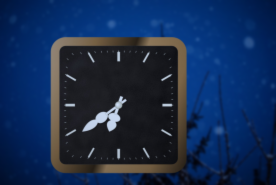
6:39
